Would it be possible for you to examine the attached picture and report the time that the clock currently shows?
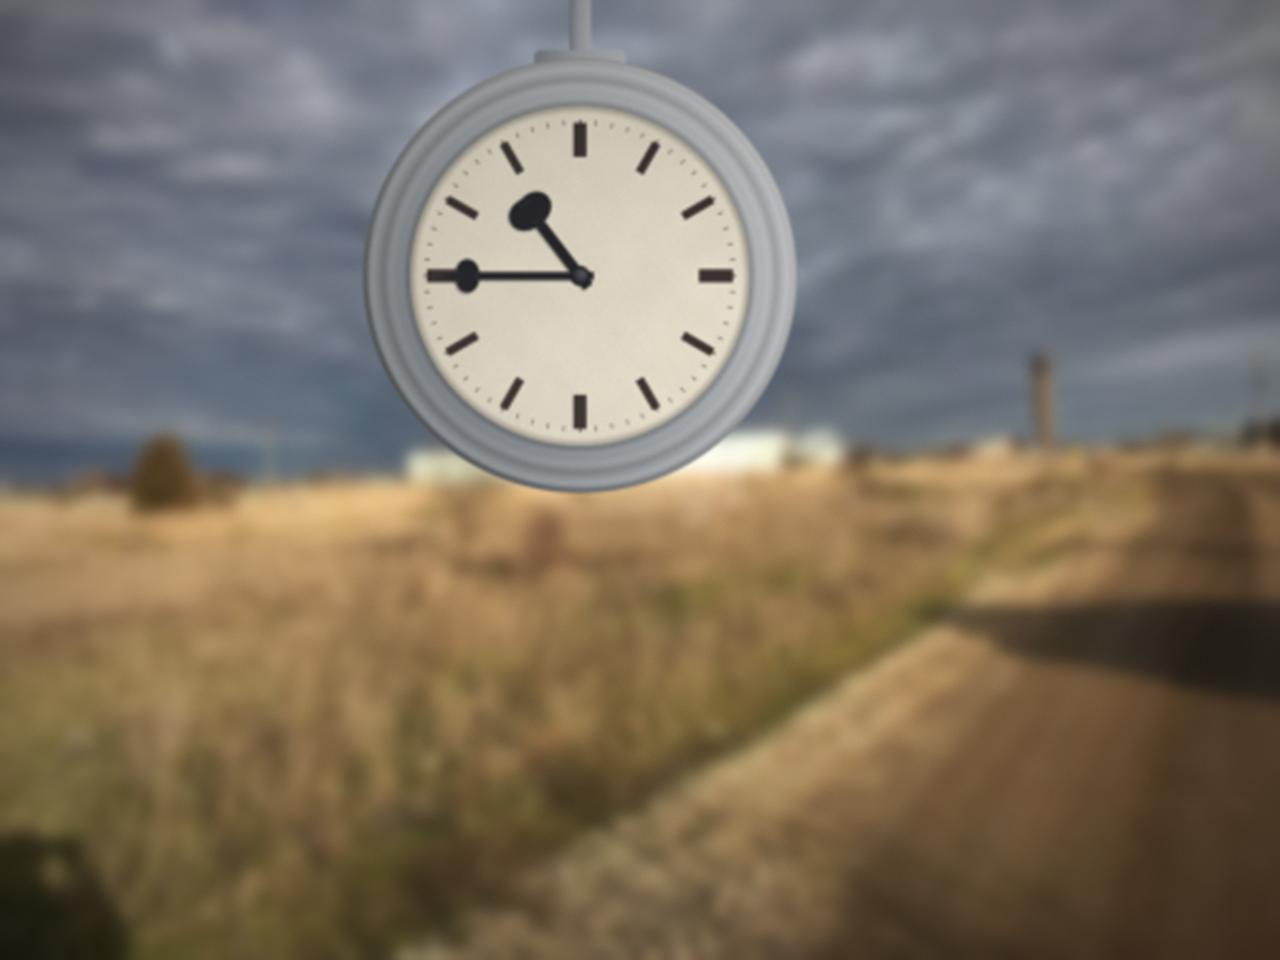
10:45
